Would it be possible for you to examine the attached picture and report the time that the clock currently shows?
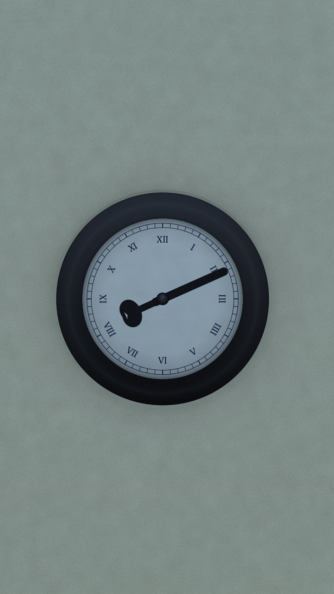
8:11
